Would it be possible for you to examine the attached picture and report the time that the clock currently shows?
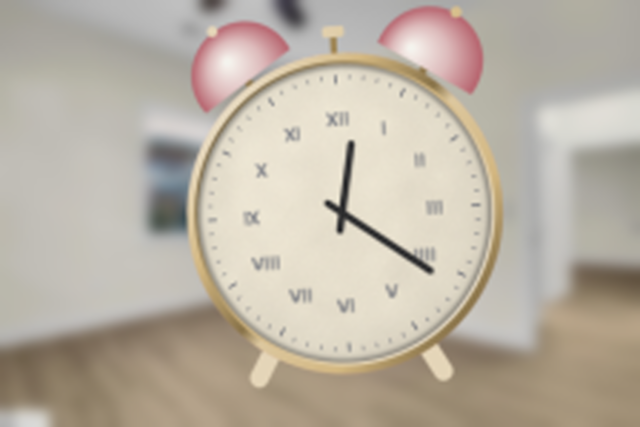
12:21
